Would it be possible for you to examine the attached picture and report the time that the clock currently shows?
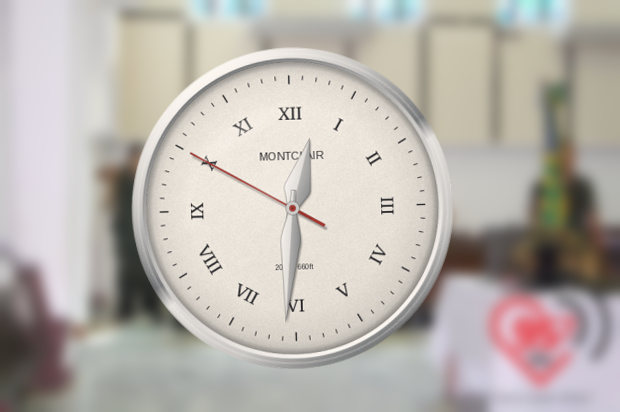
12:30:50
